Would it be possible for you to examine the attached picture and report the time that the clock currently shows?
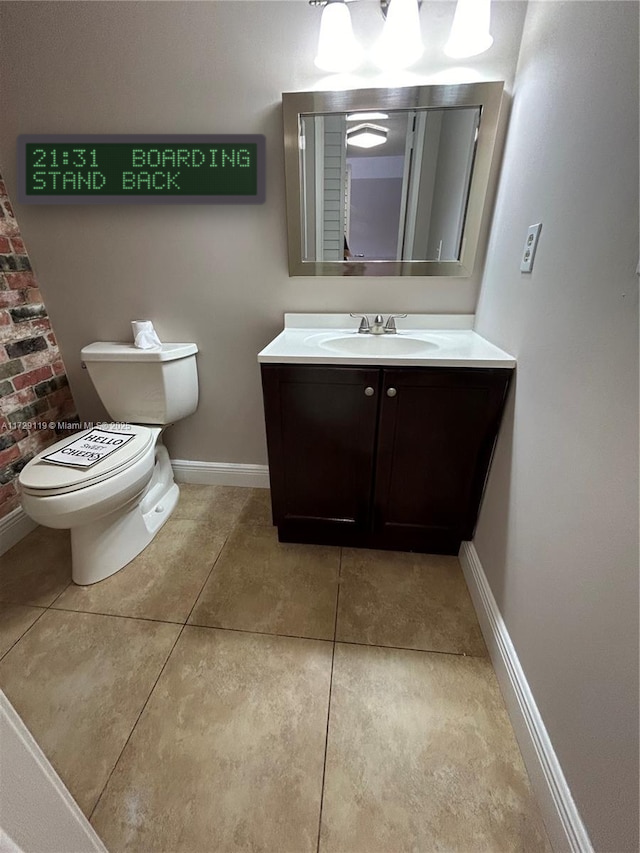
21:31
